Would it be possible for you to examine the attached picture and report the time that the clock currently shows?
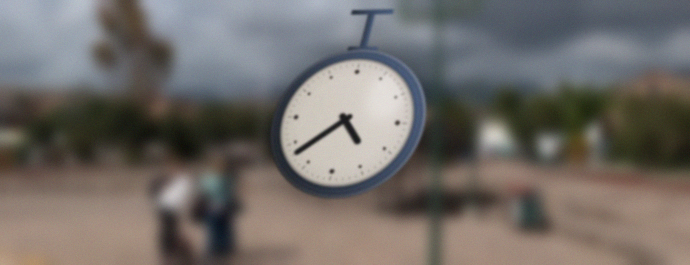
4:38
